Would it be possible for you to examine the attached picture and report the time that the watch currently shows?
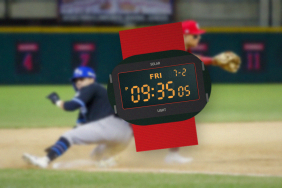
9:35:05
